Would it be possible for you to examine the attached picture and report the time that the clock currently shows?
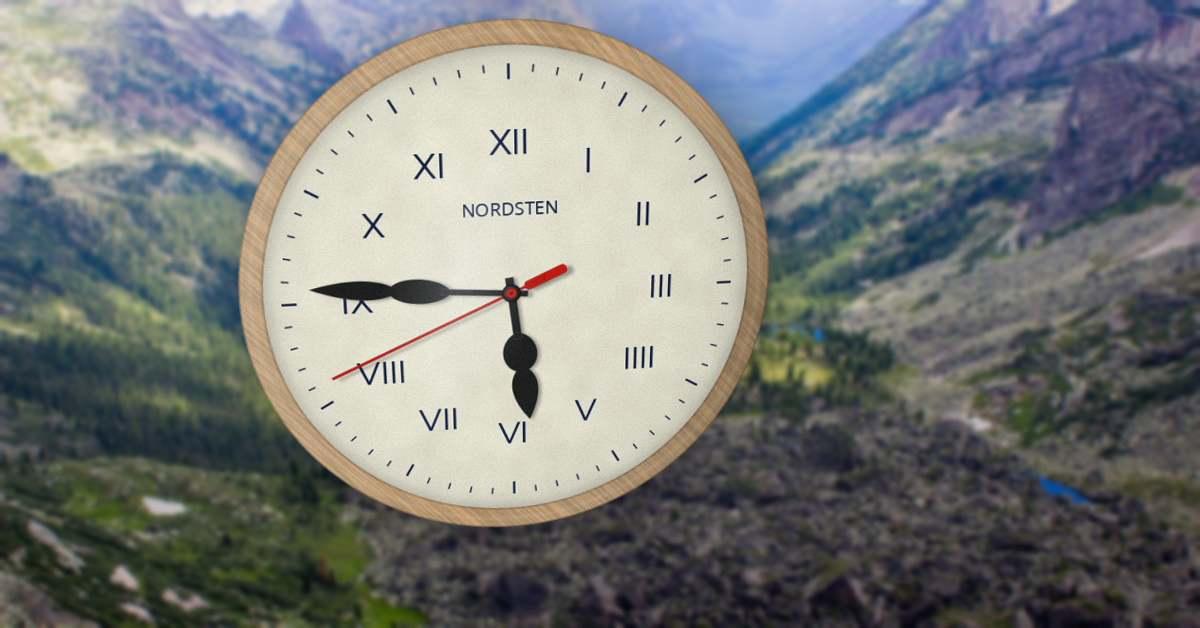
5:45:41
